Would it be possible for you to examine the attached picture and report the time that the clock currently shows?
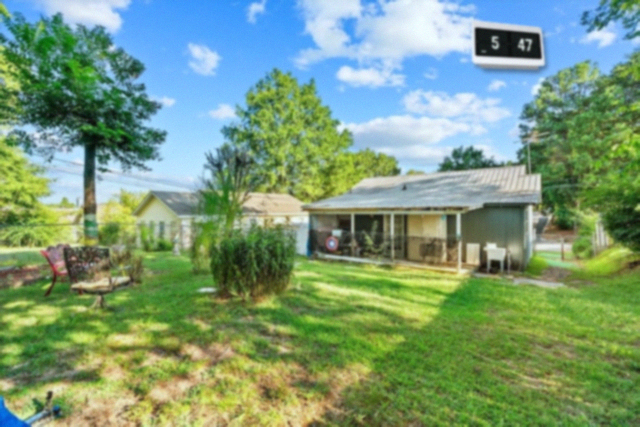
5:47
